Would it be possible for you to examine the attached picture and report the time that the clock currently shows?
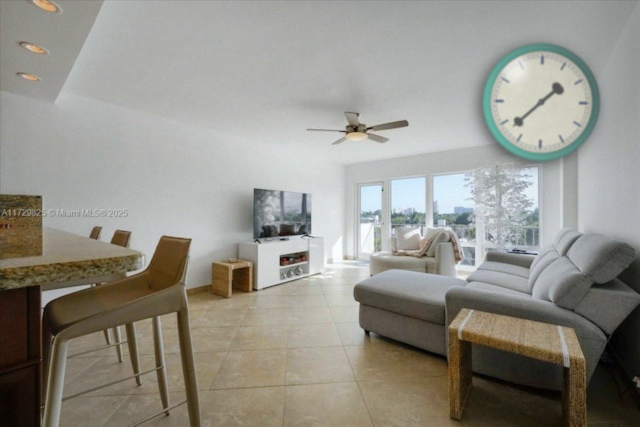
1:38
